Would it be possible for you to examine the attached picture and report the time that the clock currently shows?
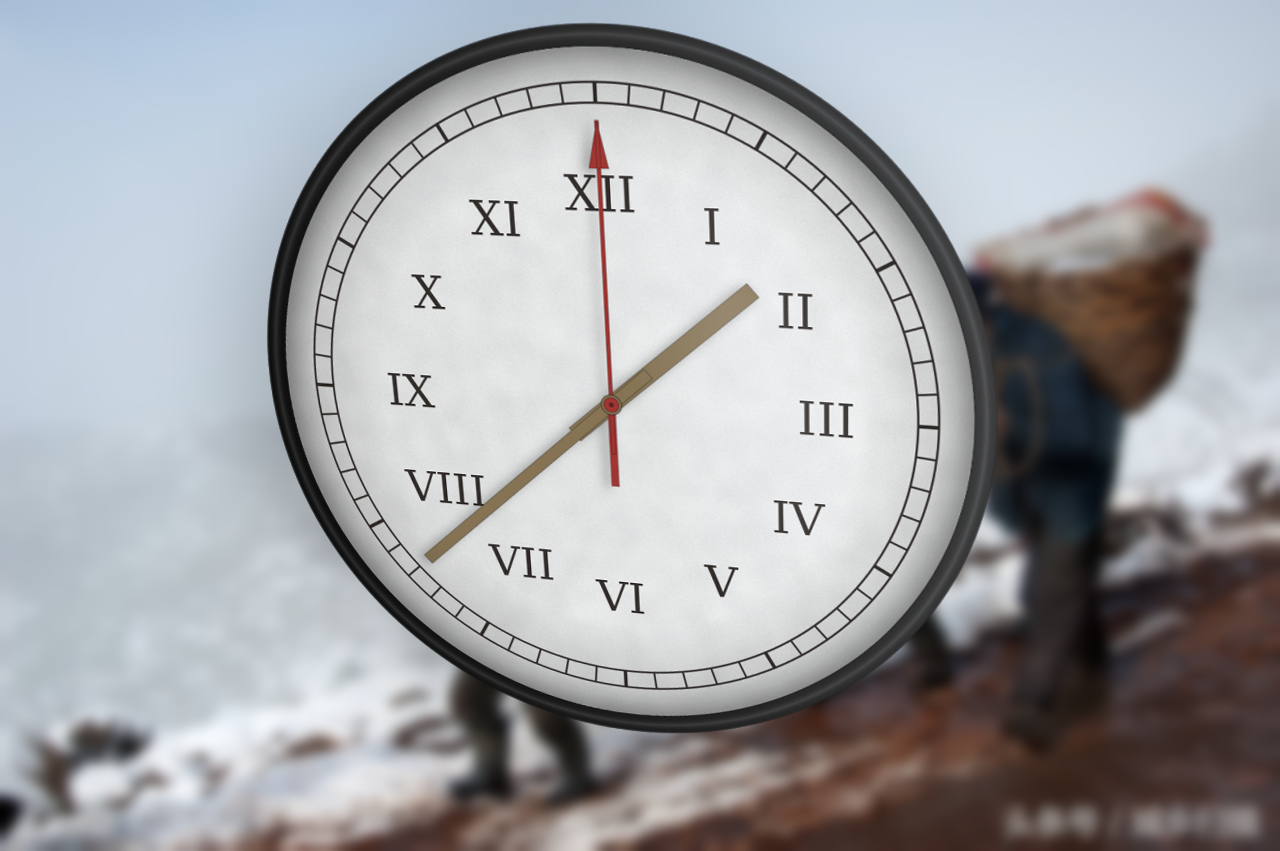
1:38:00
